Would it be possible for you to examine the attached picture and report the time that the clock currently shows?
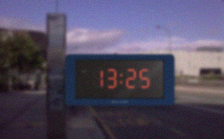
13:25
